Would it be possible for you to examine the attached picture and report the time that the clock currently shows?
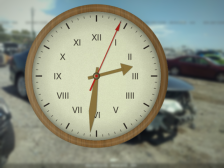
2:31:04
